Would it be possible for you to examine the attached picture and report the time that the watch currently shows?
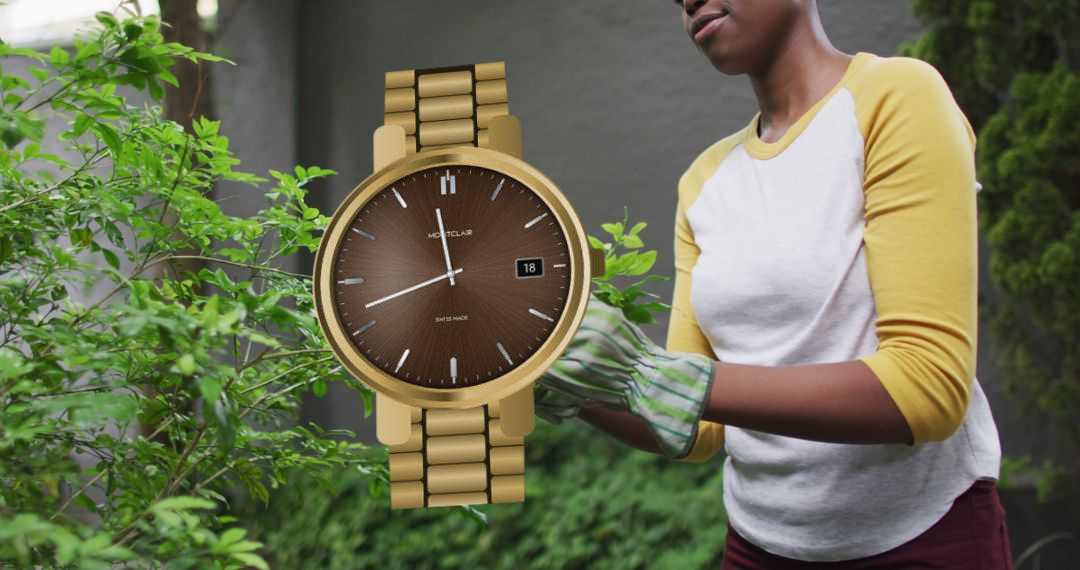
11:42
